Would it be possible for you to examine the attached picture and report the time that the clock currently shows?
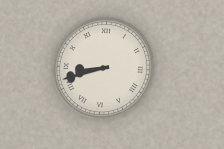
8:42
